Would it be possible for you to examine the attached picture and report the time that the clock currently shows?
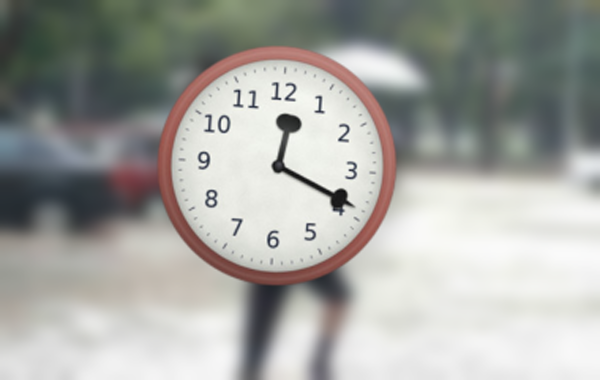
12:19
